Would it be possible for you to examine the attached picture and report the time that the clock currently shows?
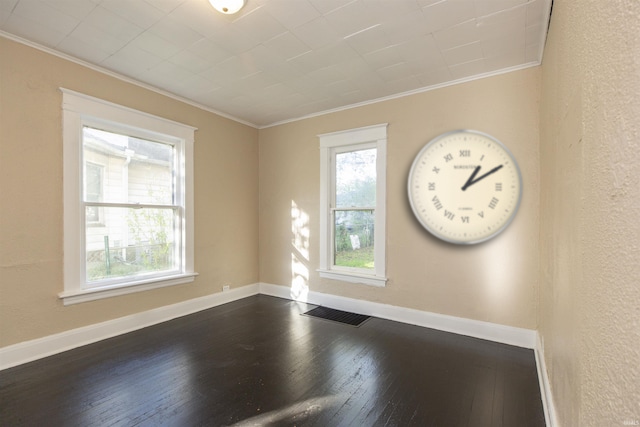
1:10
